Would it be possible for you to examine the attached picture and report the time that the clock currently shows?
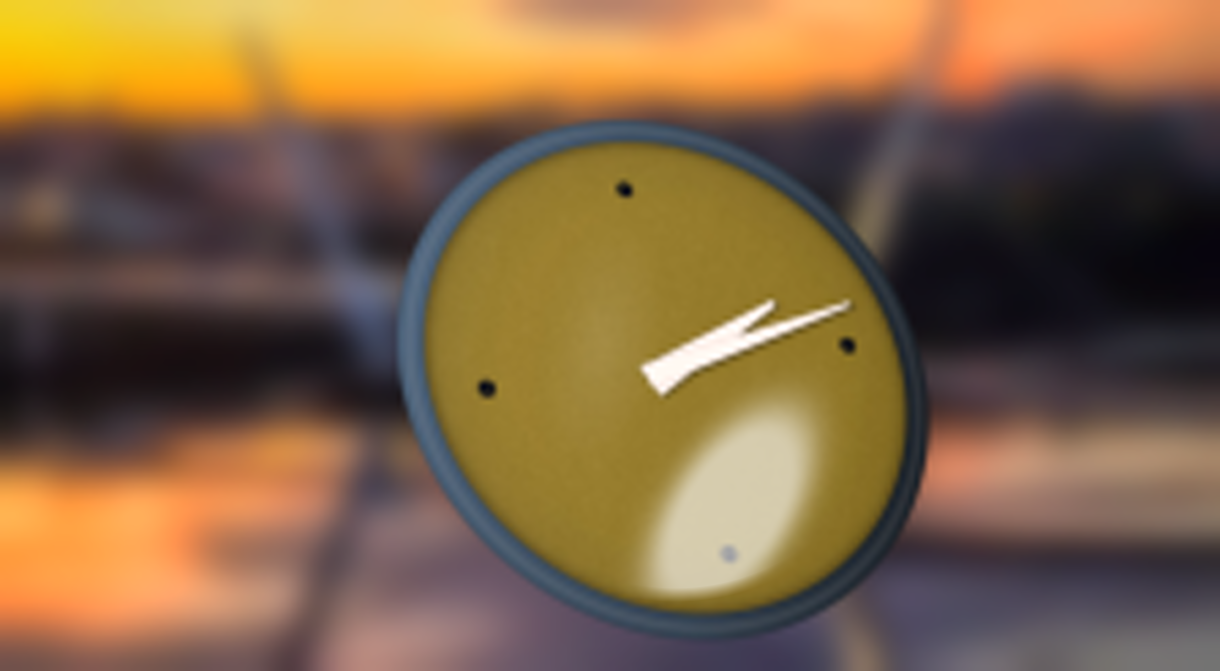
2:13
